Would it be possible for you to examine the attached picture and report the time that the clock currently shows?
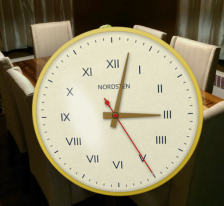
3:02:25
